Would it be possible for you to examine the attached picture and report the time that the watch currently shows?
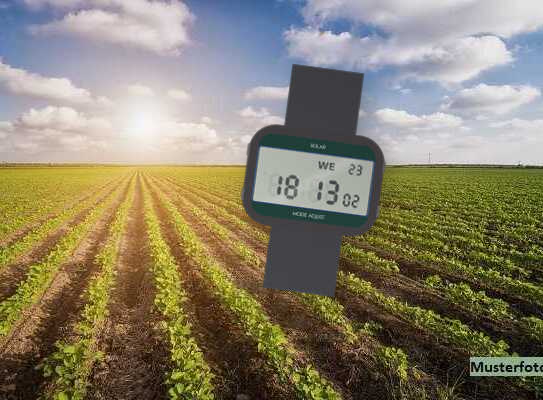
18:13:02
